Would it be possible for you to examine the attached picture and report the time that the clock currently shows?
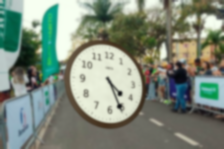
4:26
